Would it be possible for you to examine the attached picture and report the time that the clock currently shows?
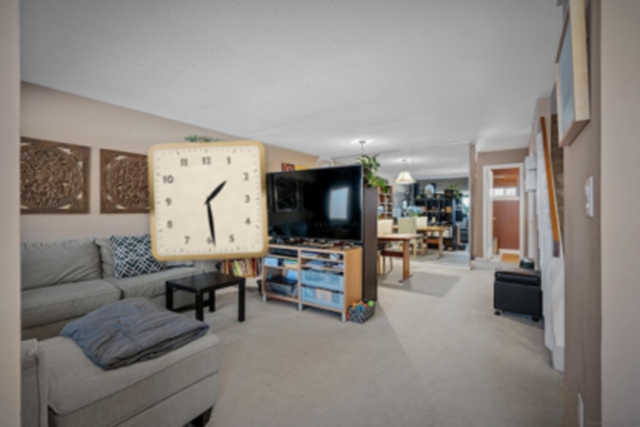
1:29
